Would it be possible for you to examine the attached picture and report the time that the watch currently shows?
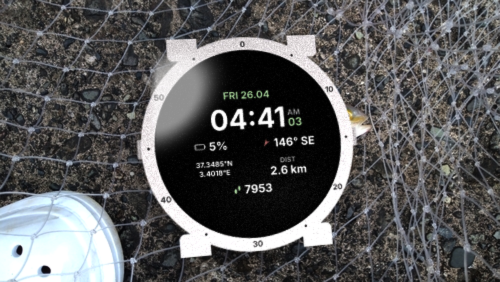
4:41:03
